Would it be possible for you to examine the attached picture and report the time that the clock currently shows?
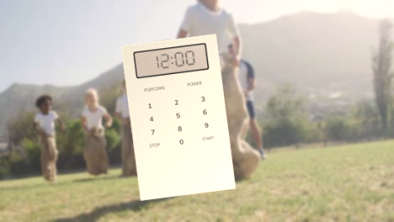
12:00
